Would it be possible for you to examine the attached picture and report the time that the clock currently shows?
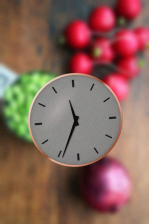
11:34
